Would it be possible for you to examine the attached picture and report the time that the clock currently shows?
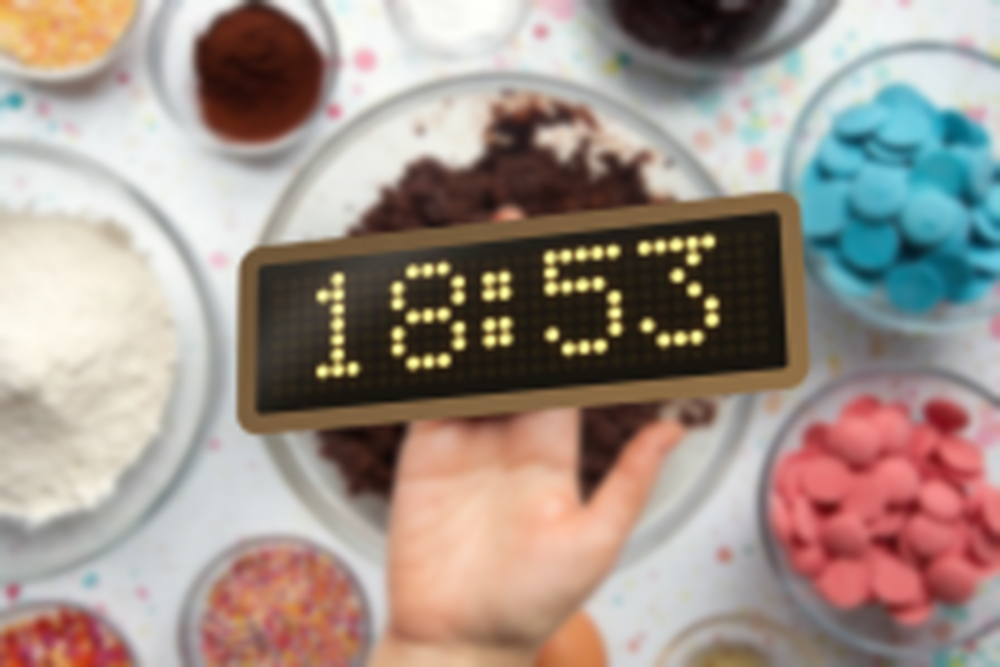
18:53
